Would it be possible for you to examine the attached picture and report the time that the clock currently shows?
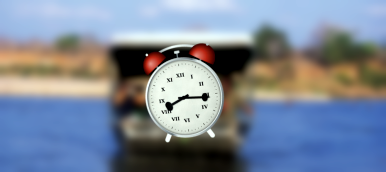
8:16
